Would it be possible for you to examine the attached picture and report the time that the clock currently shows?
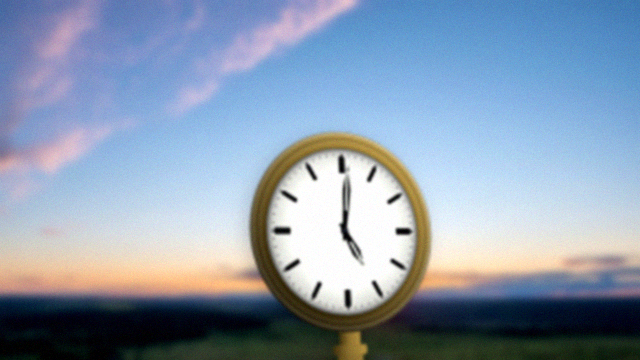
5:01
